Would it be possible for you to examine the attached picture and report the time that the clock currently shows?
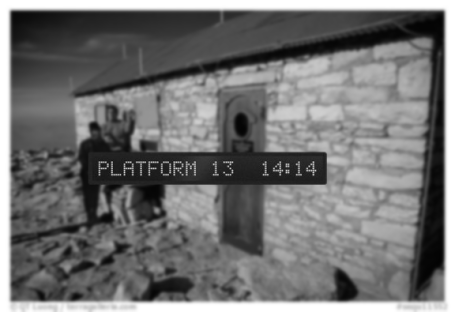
14:14
